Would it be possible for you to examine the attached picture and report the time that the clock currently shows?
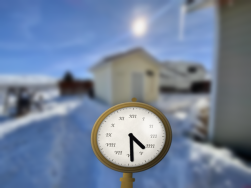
4:29
